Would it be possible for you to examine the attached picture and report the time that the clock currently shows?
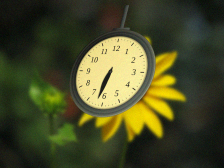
6:32
